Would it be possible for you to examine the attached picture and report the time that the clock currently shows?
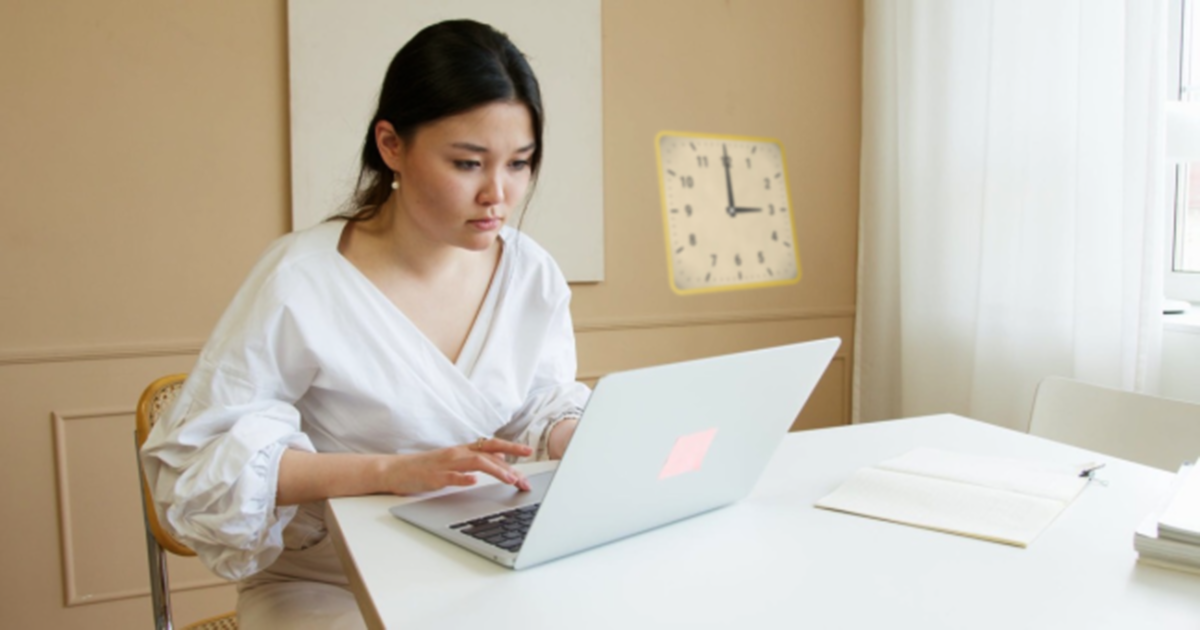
3:00
